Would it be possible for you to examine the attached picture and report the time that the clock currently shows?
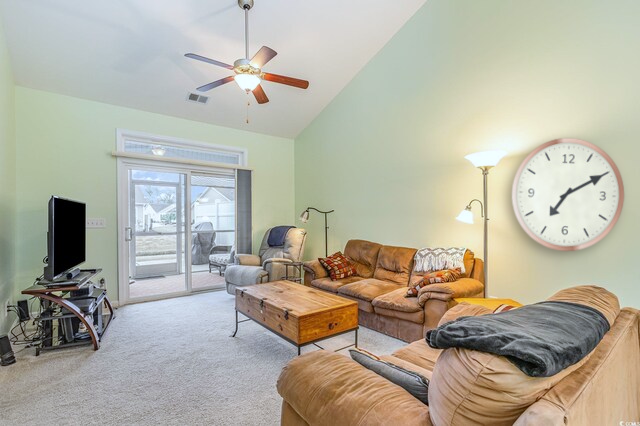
7:10
